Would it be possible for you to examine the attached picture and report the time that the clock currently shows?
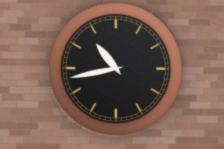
10:43
